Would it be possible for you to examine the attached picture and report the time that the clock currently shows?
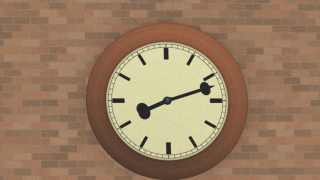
8:12
